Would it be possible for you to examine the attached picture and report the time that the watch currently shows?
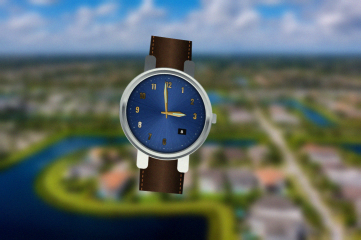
2:59
